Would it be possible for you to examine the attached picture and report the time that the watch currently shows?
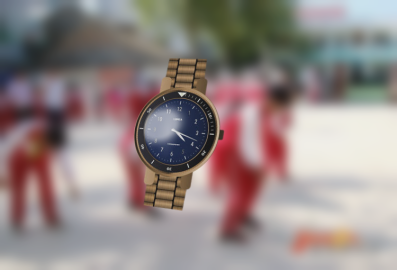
4:18
